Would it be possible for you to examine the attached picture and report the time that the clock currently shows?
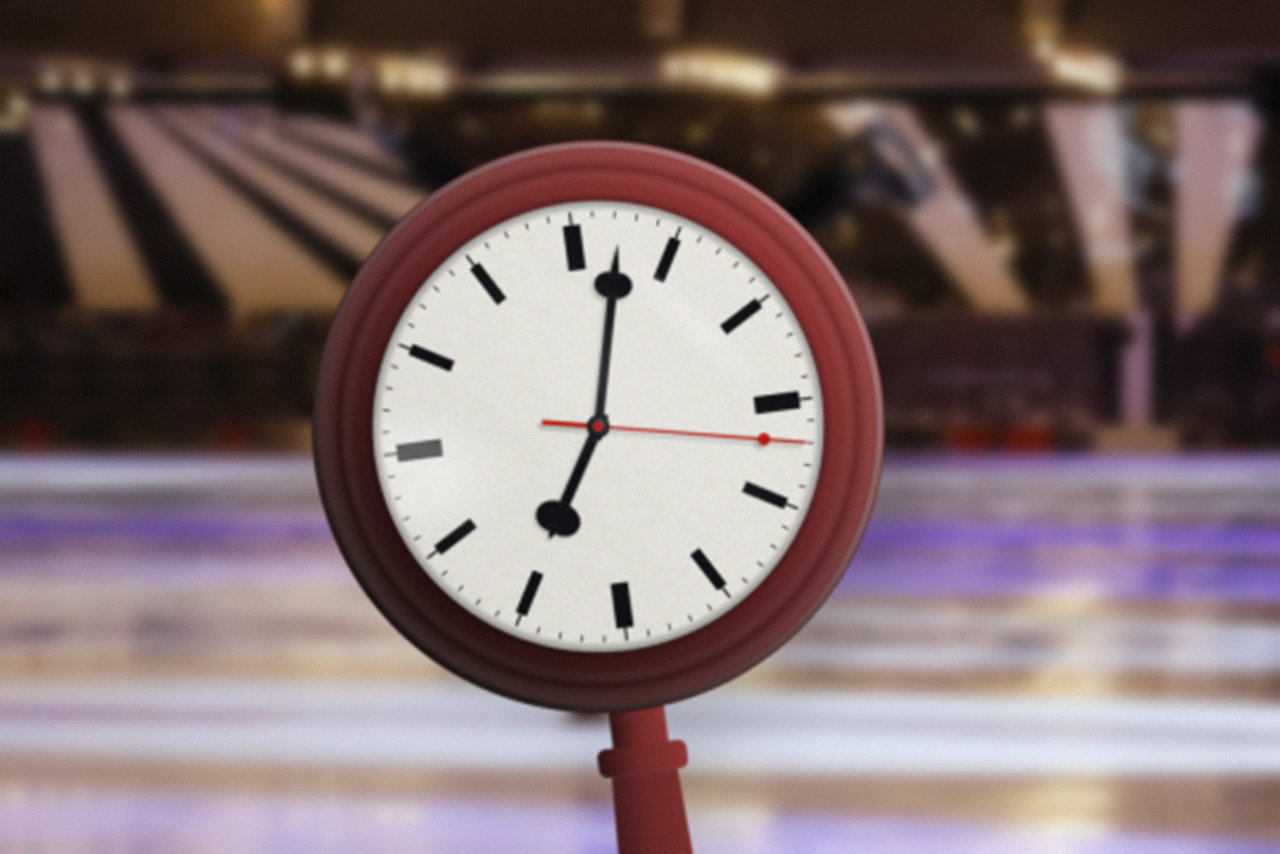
7:02:17
